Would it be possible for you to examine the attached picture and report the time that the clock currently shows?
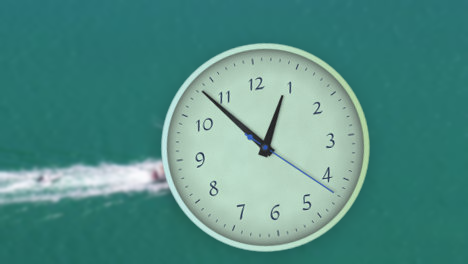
12:53:22
